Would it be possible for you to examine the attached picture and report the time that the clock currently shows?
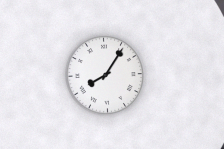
8:06
